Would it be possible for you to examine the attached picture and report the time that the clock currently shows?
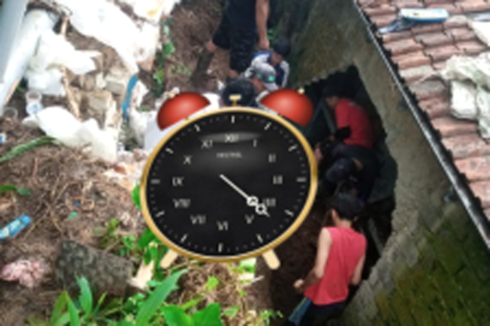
4:22
